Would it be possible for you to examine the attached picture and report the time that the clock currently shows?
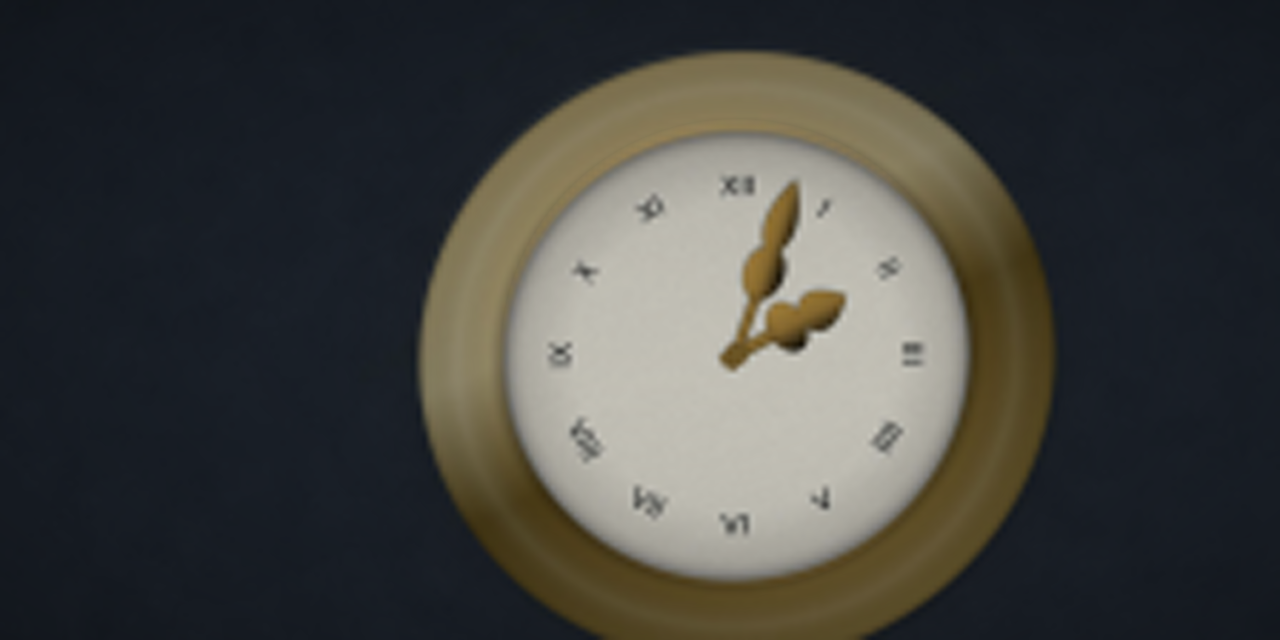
2:03
